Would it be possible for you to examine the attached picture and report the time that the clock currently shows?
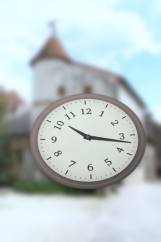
10:17
